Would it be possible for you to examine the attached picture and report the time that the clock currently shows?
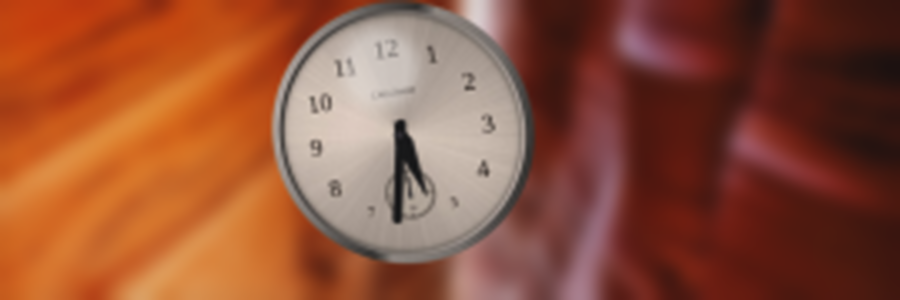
5:32
